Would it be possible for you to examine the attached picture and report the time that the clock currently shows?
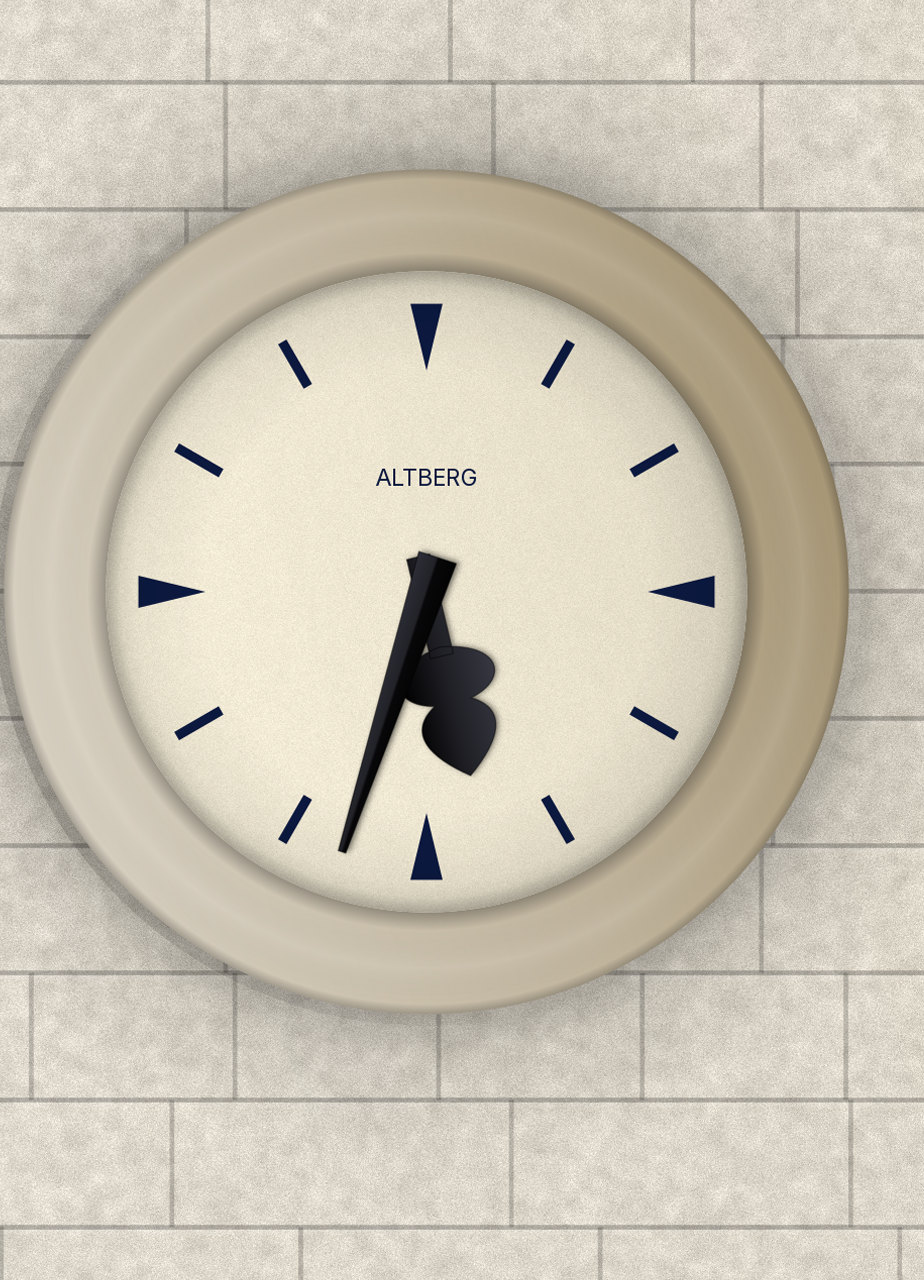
5:33
